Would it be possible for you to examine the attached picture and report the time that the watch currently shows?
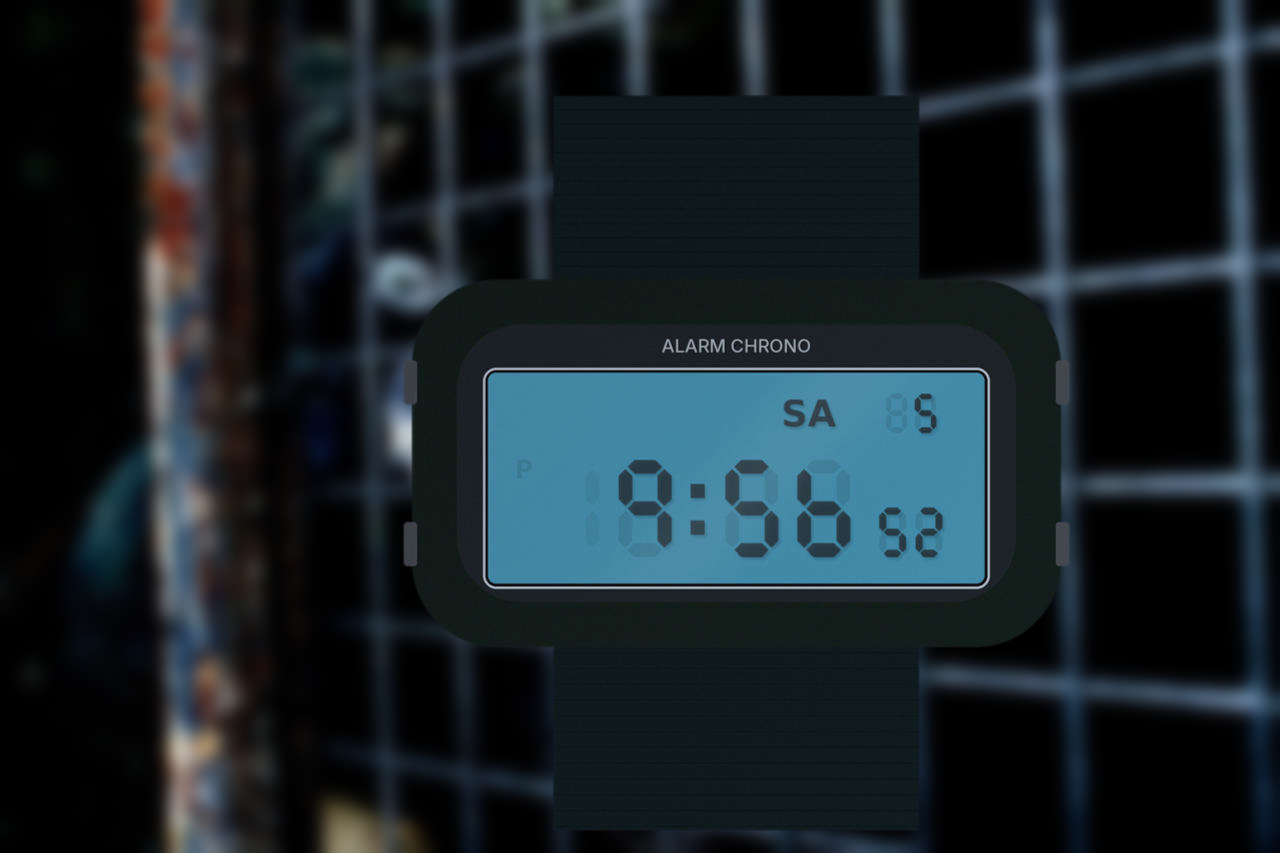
9:56:52
